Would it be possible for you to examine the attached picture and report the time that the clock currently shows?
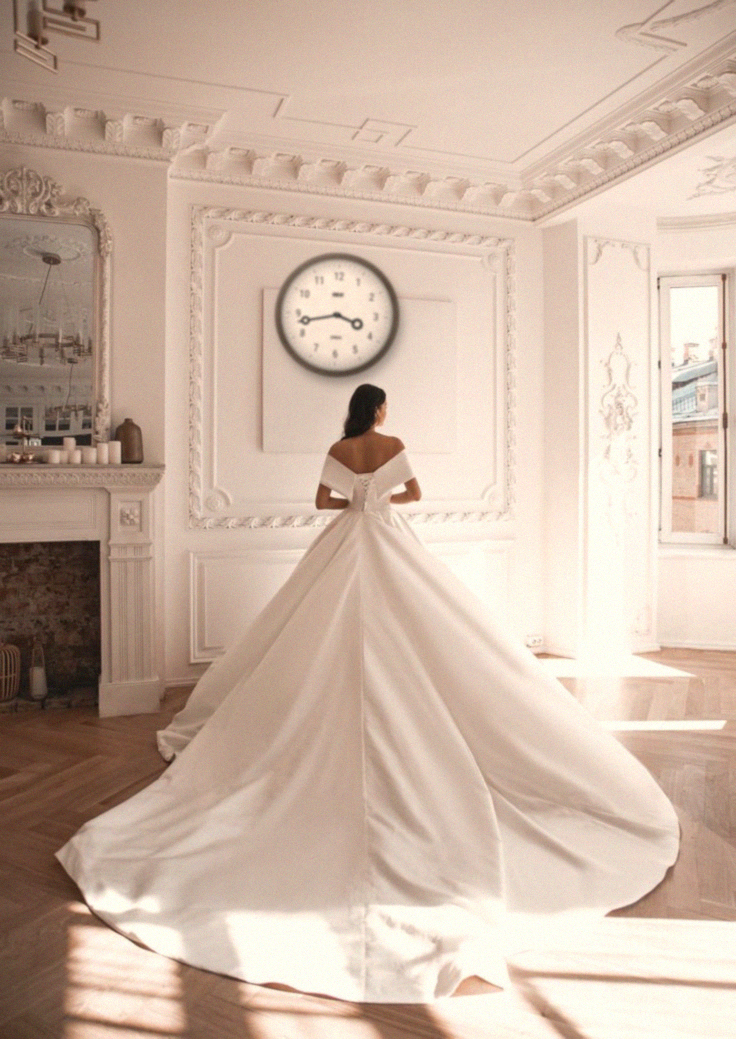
3:43
